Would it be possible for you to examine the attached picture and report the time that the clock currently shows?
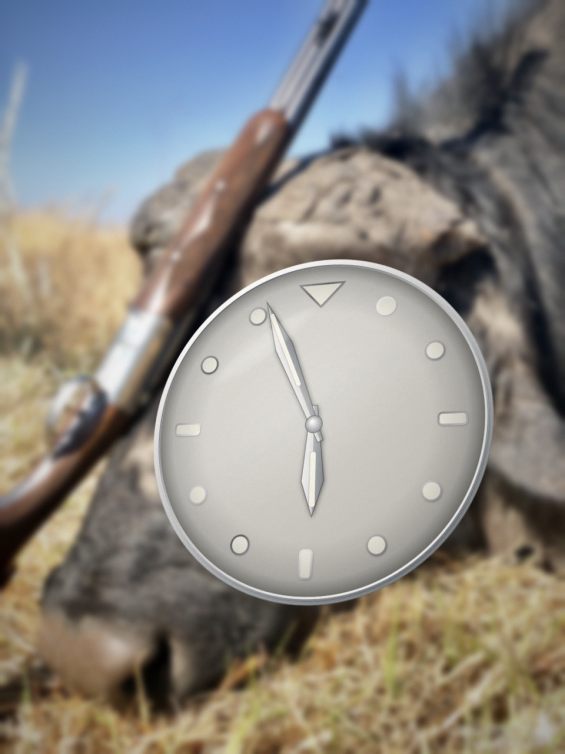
5:56
